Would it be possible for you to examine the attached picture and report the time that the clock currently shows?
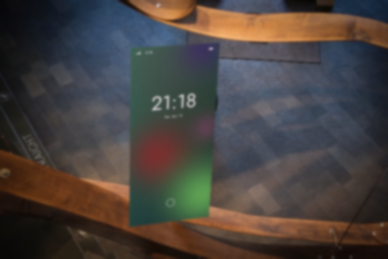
21:18
